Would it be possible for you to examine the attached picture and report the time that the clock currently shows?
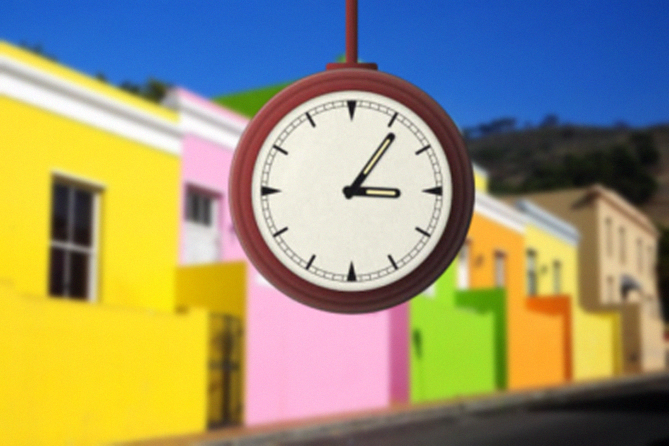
3:06
